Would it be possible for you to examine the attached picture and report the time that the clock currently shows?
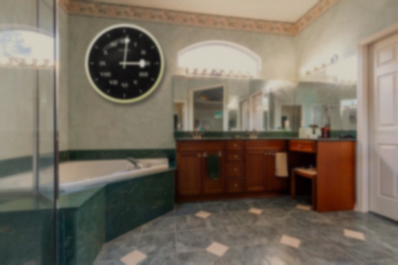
3:01
